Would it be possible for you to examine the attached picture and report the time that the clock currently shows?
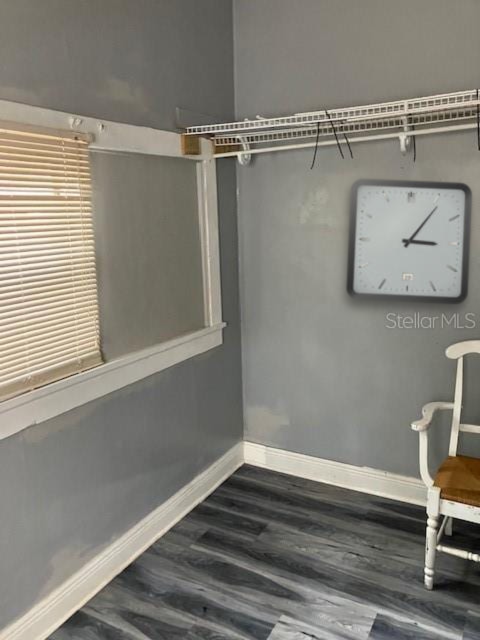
3:06
